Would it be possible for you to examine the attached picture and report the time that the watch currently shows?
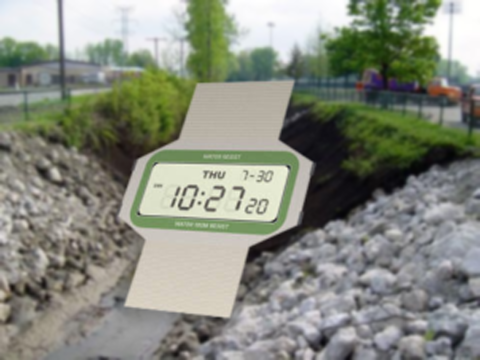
10:27:20
